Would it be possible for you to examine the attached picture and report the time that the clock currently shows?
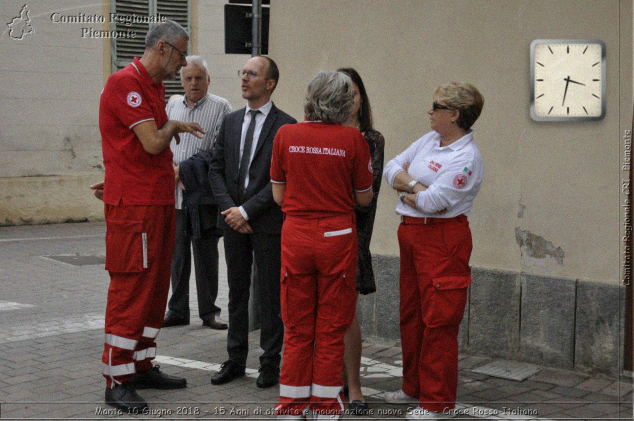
3:32
